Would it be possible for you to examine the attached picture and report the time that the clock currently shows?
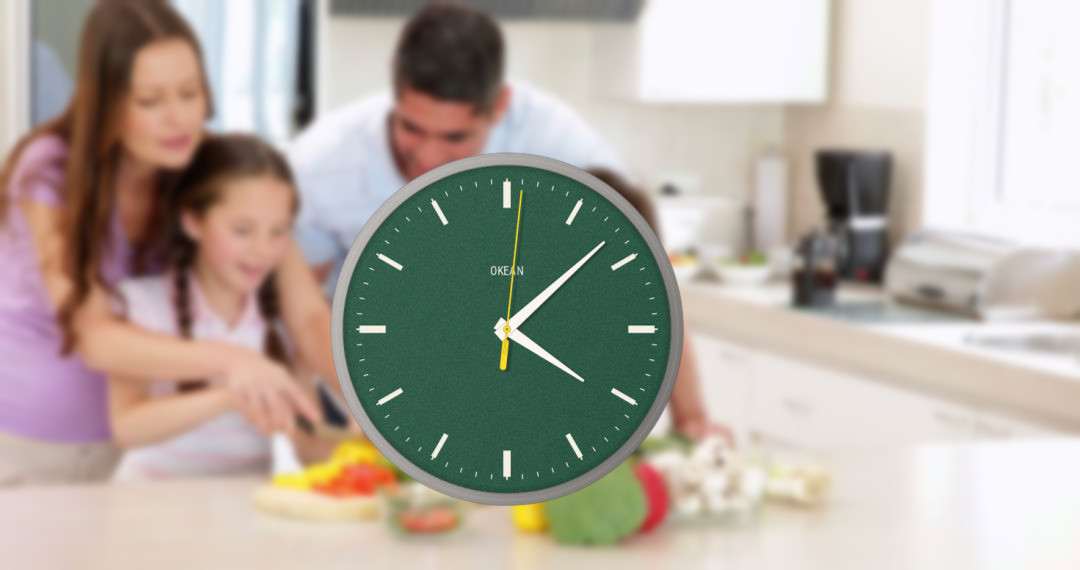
4:08:01
